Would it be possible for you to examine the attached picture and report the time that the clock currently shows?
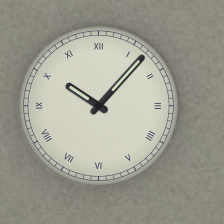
10:07
